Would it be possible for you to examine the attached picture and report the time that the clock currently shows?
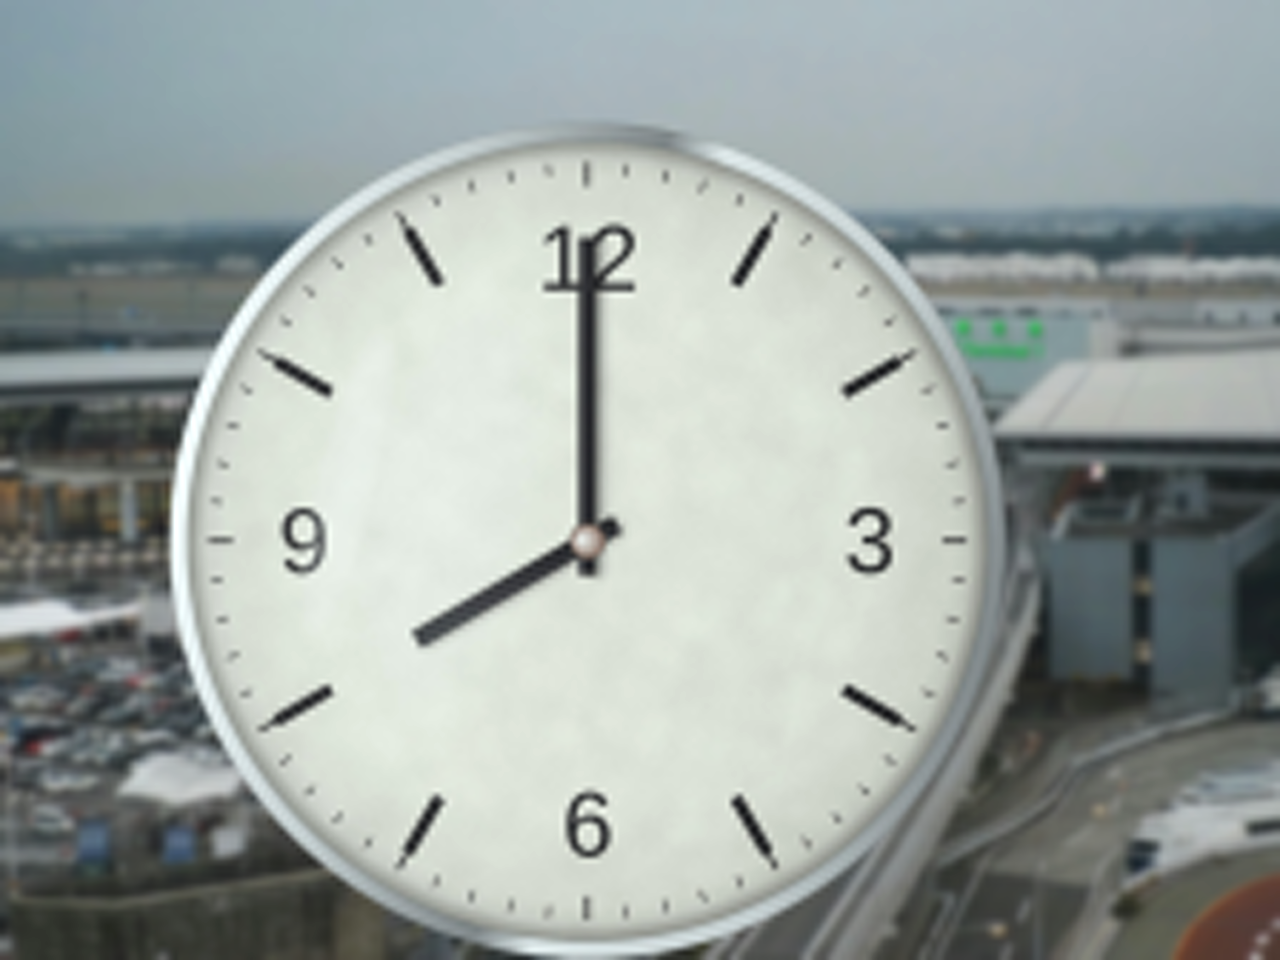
8:00
